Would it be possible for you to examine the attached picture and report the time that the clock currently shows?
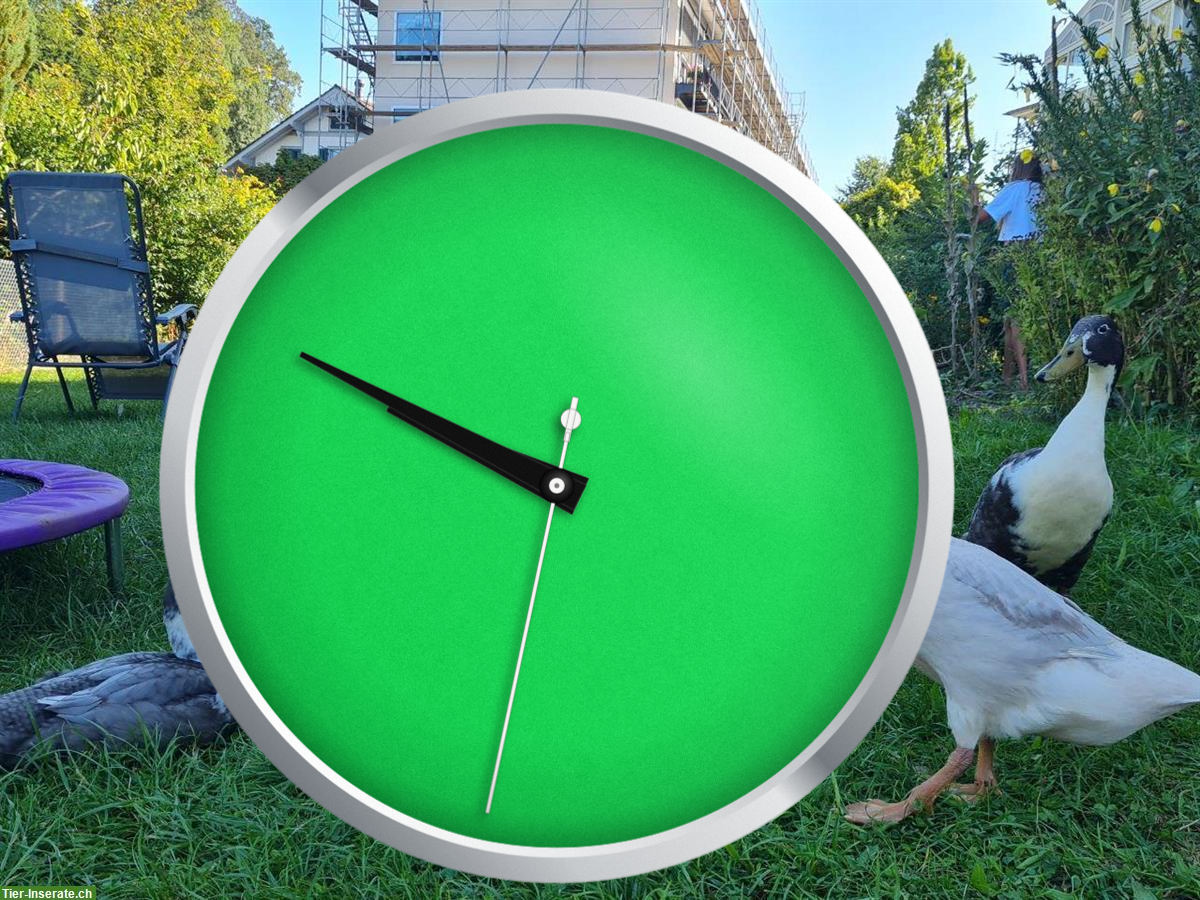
9:49:32
